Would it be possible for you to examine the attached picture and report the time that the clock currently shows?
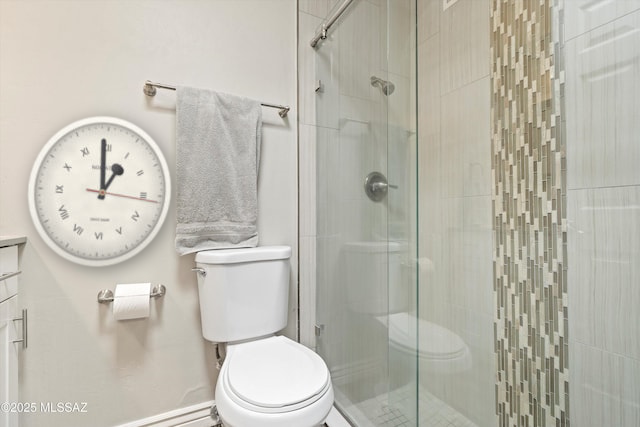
12:59:16
